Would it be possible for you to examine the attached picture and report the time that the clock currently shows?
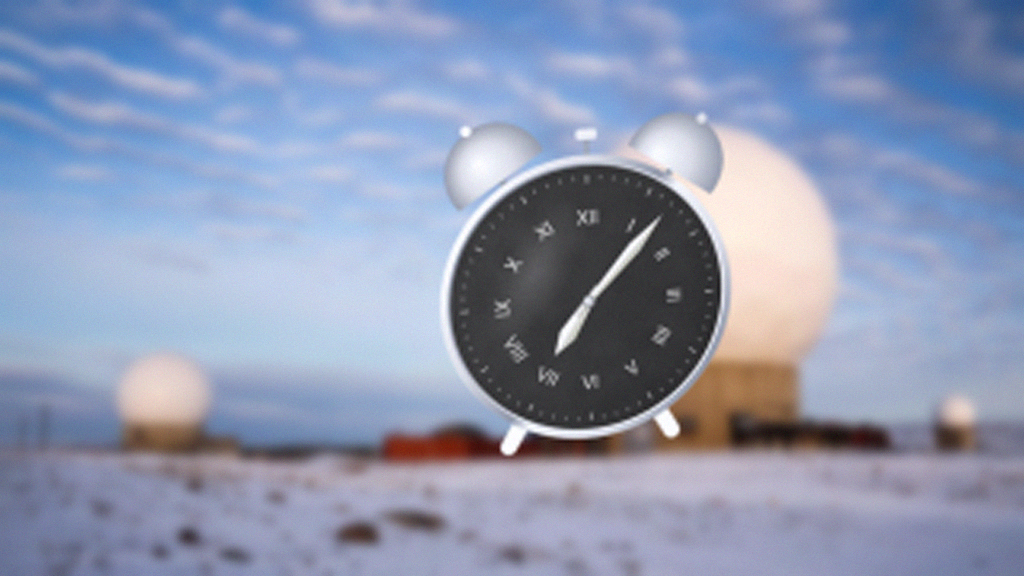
7:07
